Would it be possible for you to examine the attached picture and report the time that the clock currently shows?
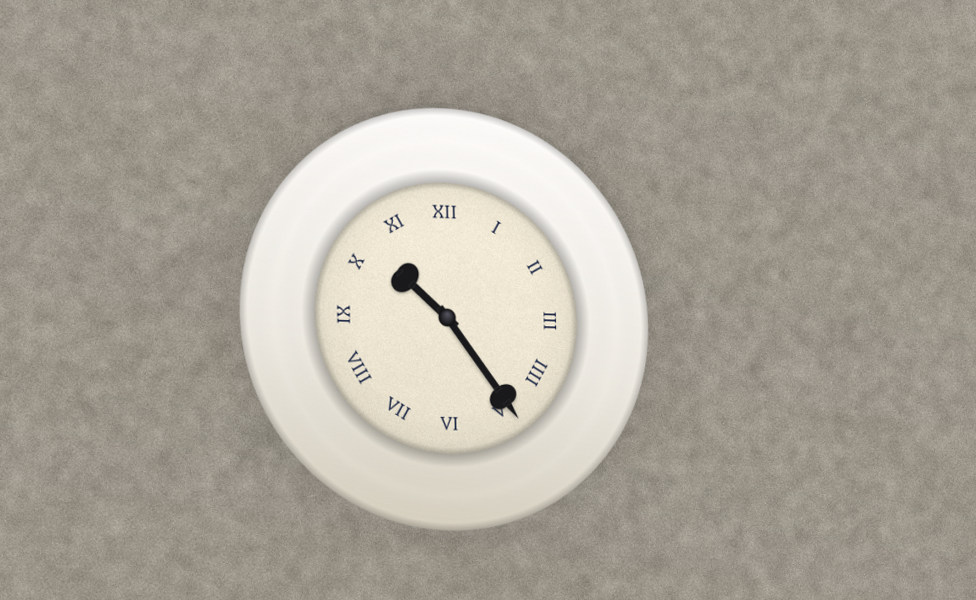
10:24
